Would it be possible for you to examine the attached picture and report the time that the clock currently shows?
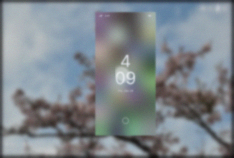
4:09
